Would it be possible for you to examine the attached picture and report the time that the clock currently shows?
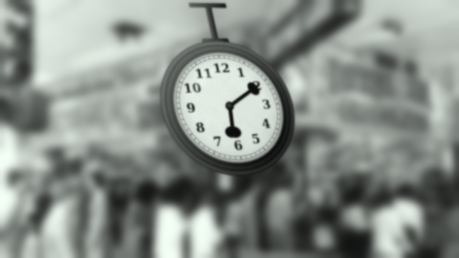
6:10
